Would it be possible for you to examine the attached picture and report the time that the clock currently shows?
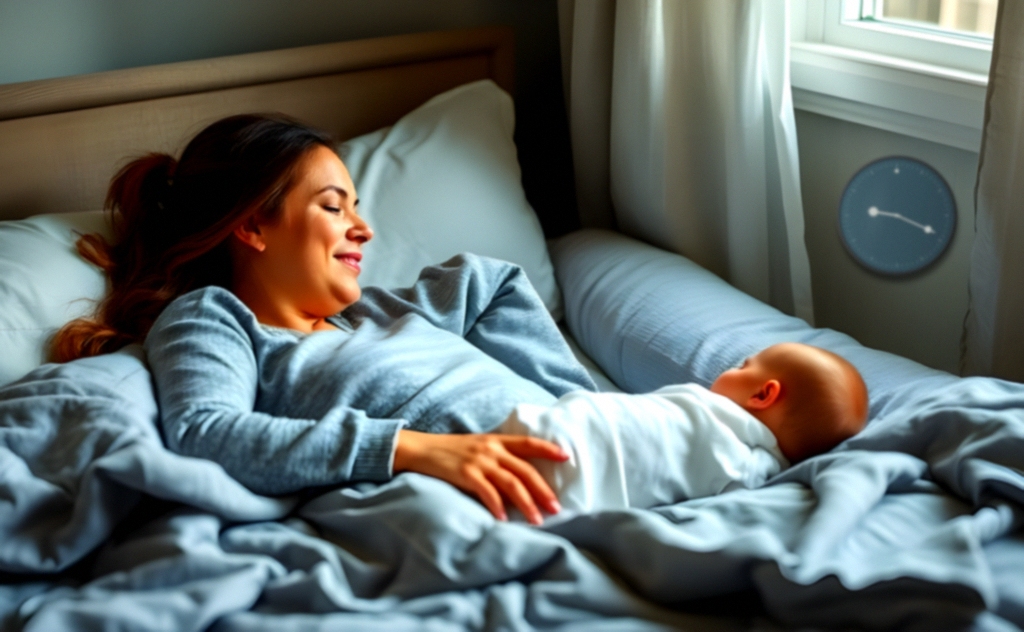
9:19
